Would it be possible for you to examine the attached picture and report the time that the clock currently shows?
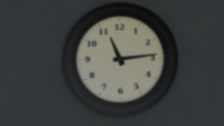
11:14
